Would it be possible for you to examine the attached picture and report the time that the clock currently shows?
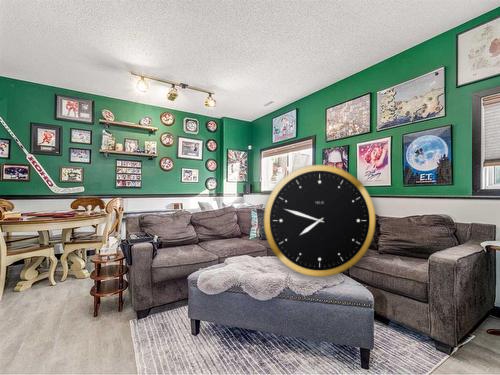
7:48
